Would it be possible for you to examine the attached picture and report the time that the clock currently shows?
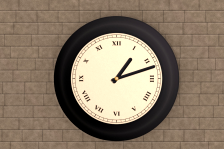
1:12
